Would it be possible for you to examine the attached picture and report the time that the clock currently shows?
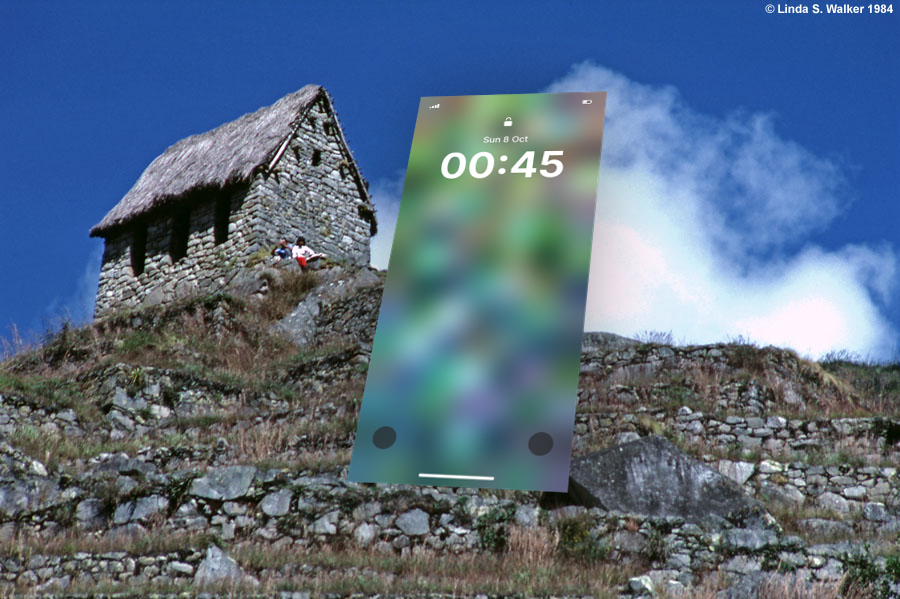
0:45
